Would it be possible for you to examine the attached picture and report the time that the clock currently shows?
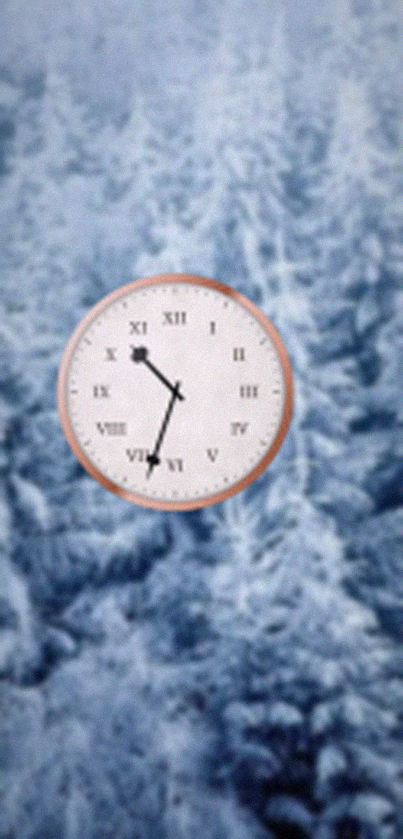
10:33
